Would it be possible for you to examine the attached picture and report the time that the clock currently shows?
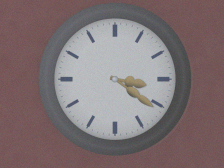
3:21
